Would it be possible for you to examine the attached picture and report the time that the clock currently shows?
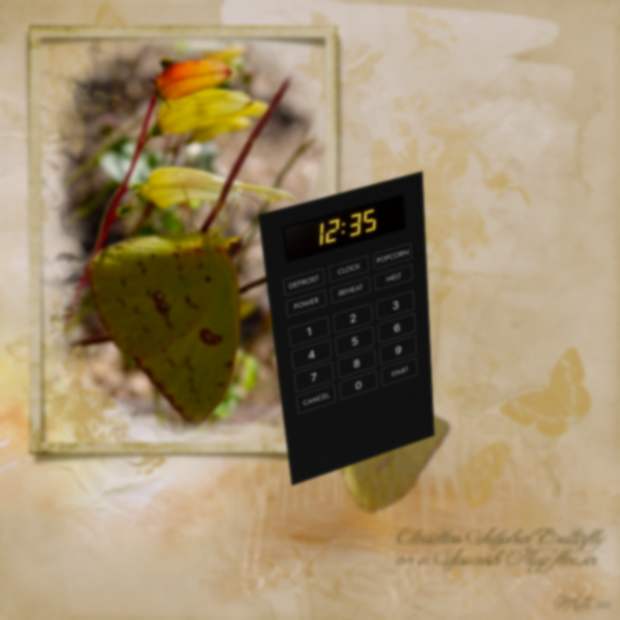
12:35
